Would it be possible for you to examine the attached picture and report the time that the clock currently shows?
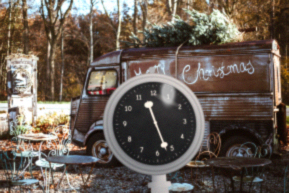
11:27
